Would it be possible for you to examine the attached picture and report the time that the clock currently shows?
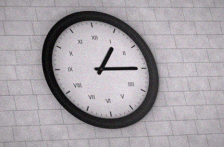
1:15
